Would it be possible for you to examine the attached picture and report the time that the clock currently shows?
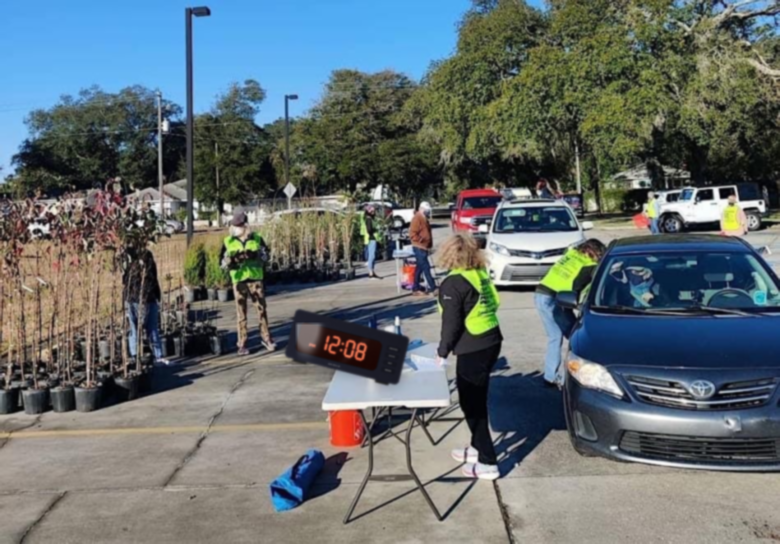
12:08
